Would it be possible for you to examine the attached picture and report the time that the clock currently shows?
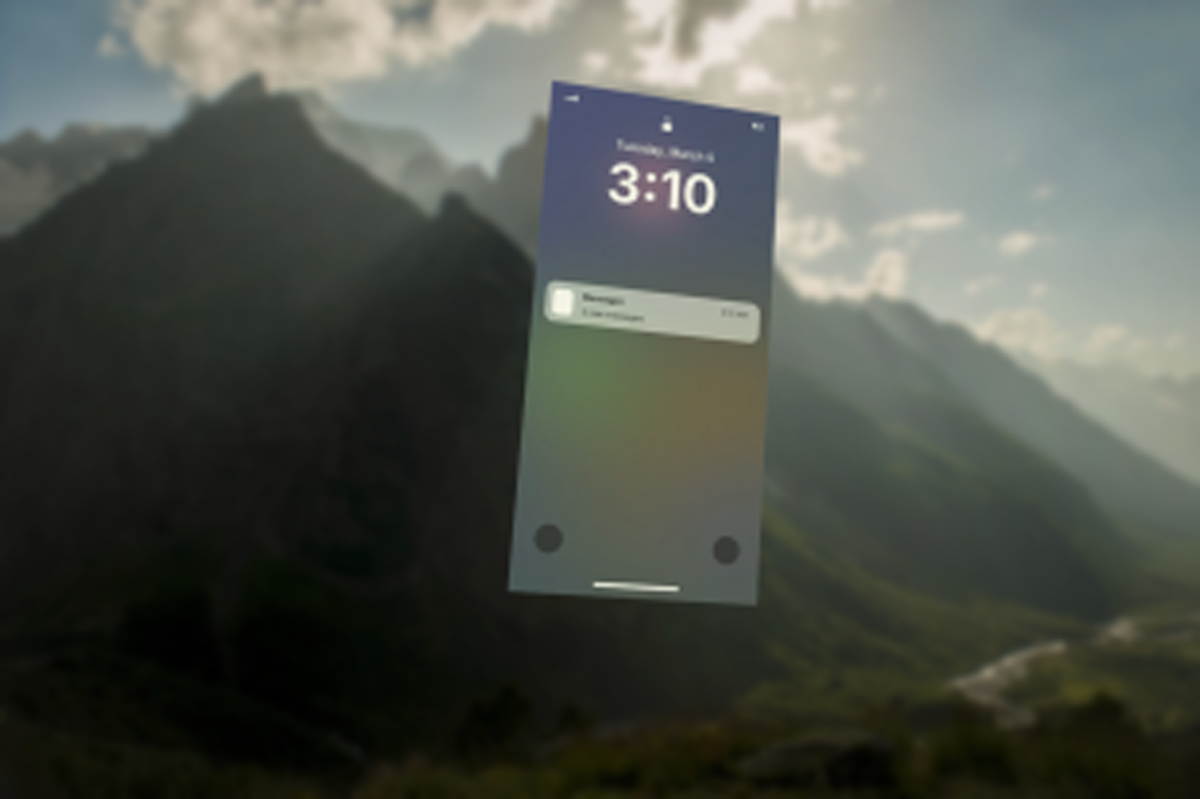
3:10
